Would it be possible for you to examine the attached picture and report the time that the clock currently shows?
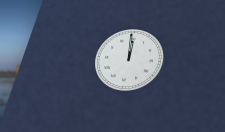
11:59
